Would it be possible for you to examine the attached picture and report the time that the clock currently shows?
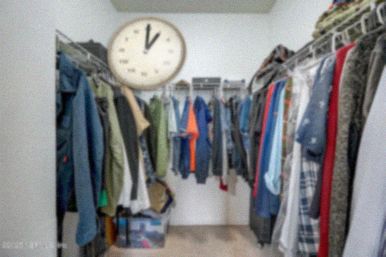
1:00
